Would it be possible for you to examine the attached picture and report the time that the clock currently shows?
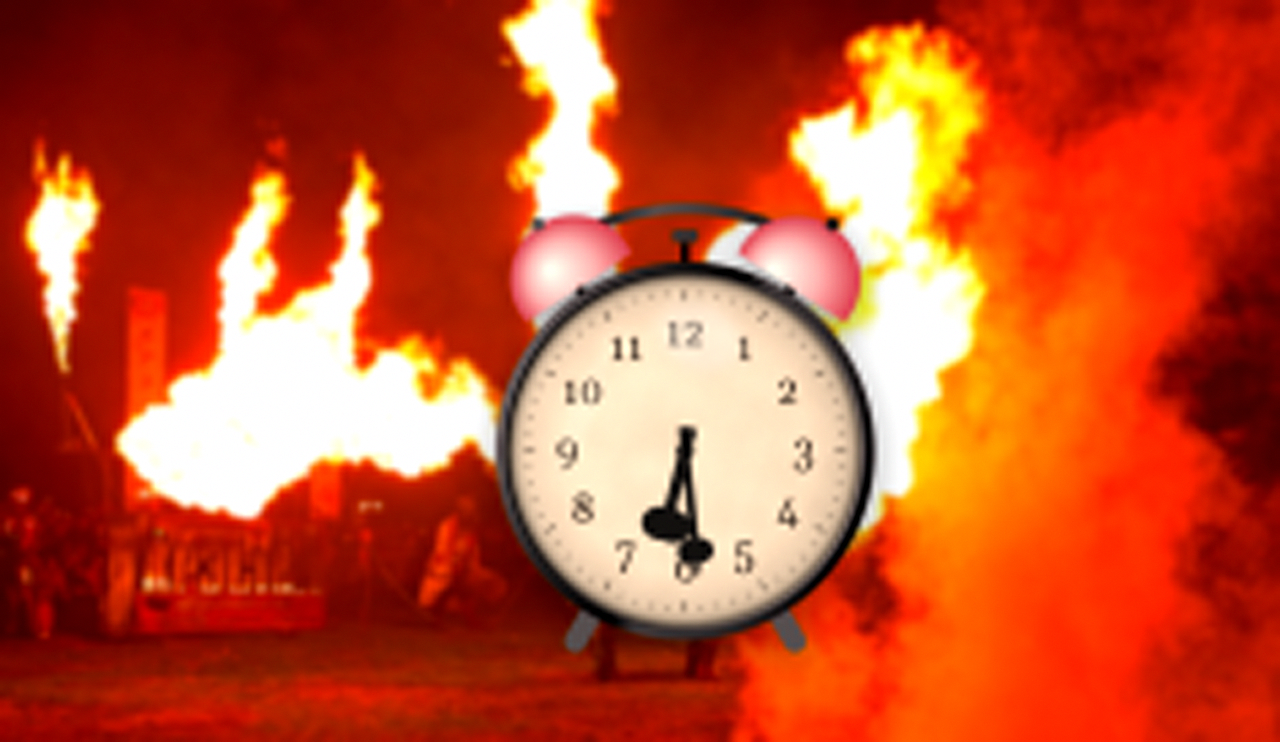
6:29
